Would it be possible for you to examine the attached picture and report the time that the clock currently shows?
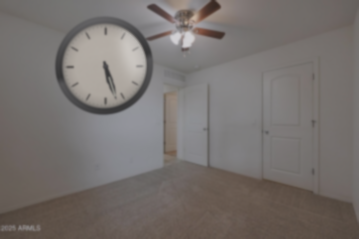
5:27
